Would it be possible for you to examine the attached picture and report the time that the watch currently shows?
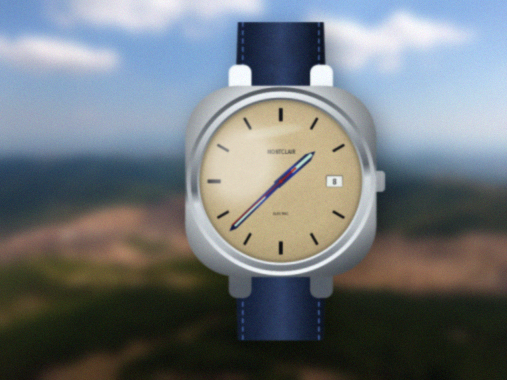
1:37:38
